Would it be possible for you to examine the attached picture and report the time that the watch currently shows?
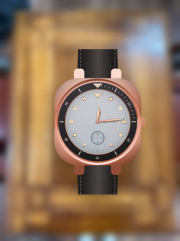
12:14
